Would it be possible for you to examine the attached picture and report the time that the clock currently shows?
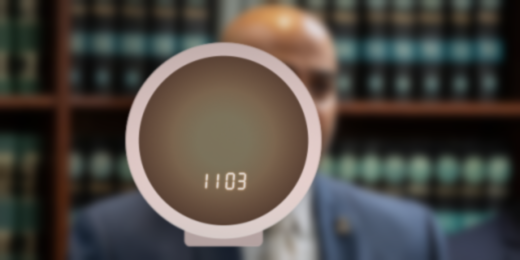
11:03
